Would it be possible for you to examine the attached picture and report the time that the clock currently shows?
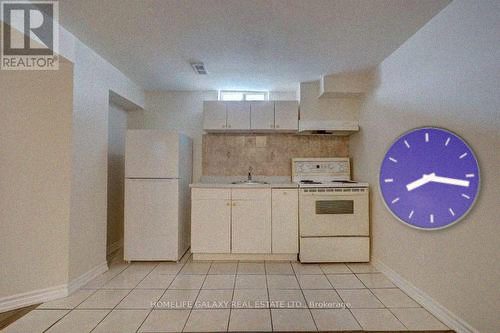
8:17
